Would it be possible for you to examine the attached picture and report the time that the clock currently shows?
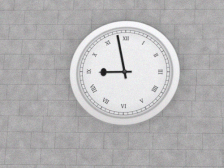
8:58
